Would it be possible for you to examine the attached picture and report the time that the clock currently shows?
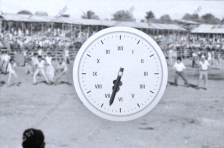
6:33
